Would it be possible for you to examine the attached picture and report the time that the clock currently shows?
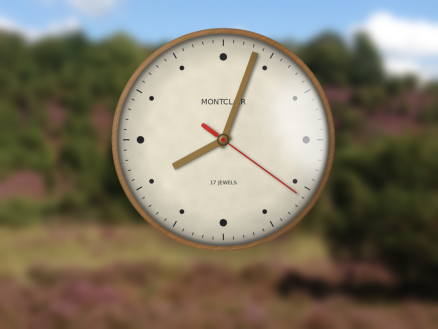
8:03:21
